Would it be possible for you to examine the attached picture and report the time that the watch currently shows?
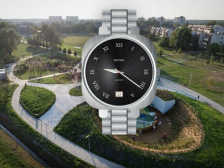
9:21
